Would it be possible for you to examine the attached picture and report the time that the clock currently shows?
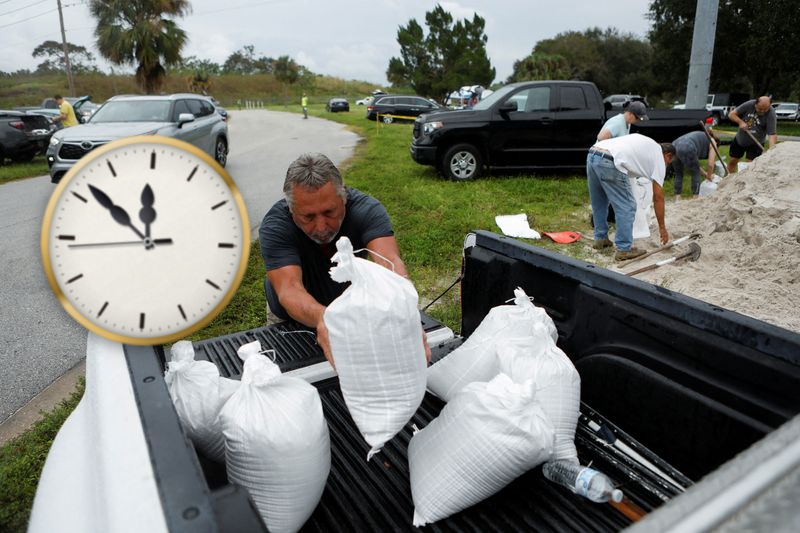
11:51:44
